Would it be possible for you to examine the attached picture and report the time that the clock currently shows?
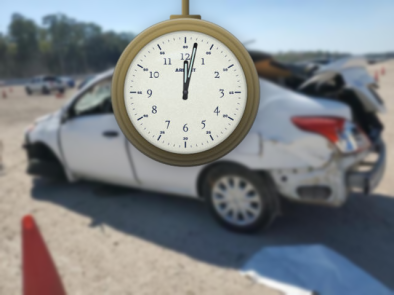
12:02
